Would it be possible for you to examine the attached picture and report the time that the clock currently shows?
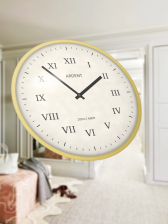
1:53
